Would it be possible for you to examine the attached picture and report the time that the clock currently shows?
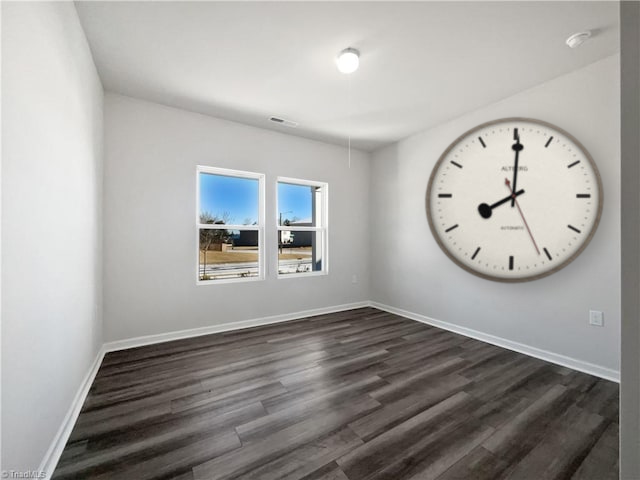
8:00:26
